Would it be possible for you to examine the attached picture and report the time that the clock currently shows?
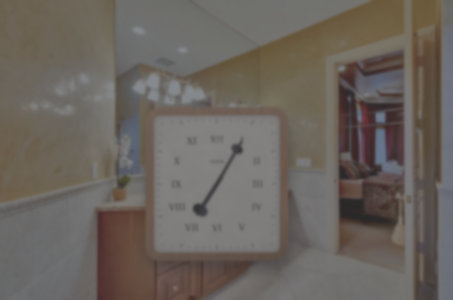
7:05
